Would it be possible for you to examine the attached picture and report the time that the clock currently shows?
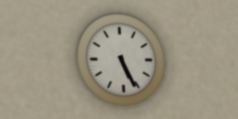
5:26
